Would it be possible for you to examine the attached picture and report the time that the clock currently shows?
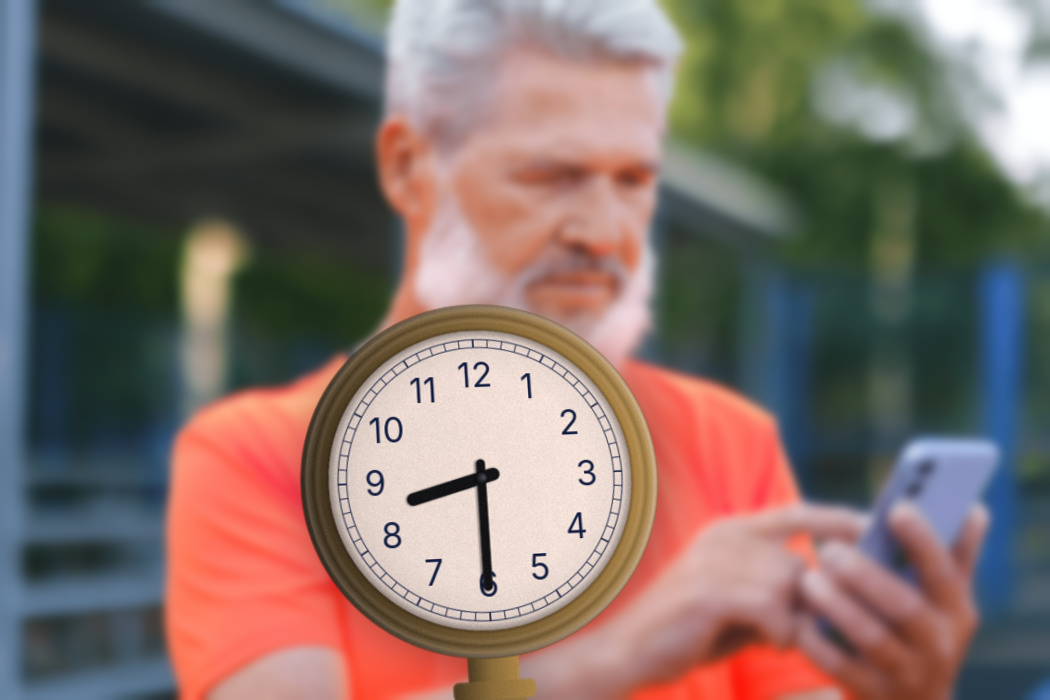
8:30
